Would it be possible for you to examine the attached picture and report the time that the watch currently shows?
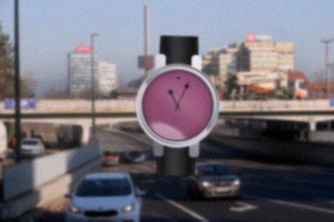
11:04
